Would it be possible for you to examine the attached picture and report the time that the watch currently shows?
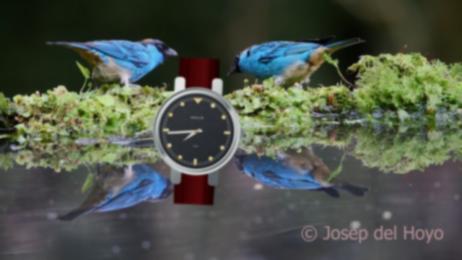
7:44
